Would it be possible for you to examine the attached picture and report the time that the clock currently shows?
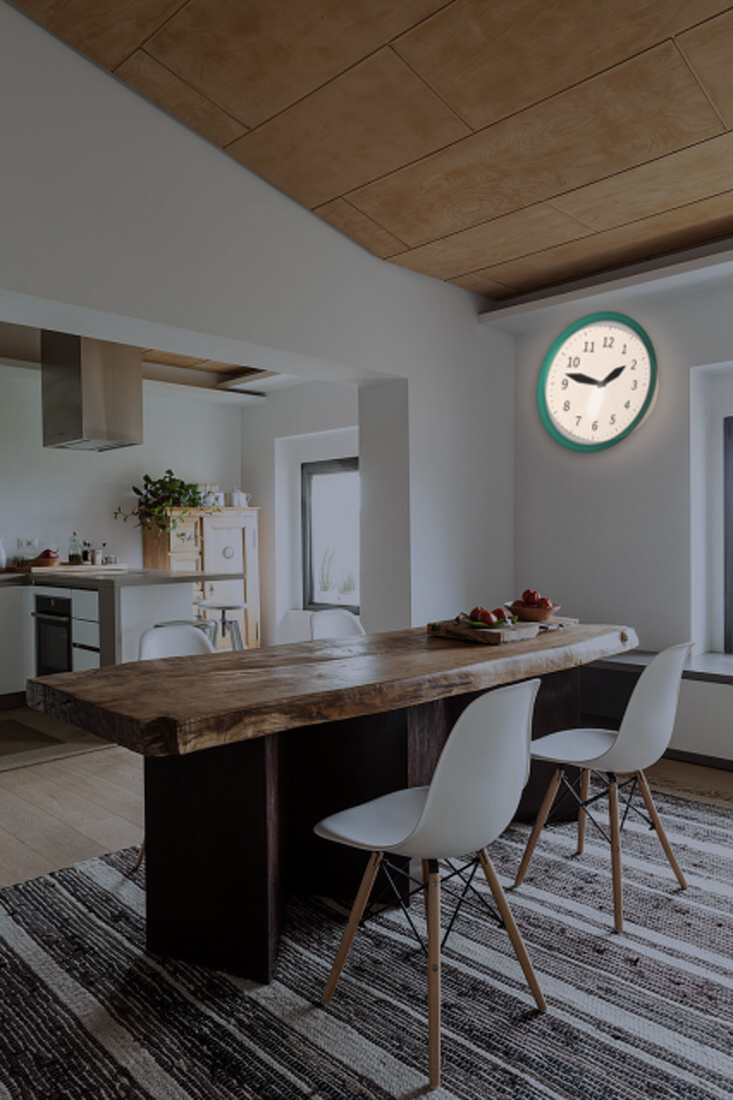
1:47
